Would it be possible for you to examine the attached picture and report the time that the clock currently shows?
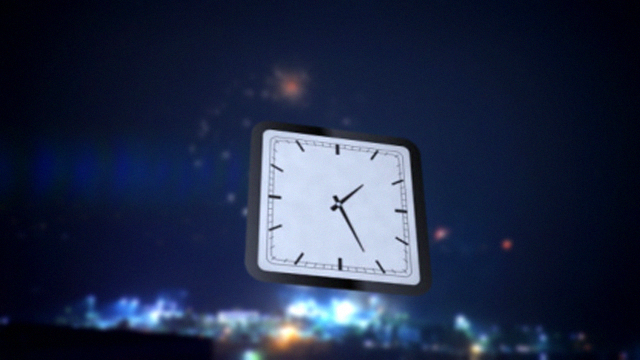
1:26
